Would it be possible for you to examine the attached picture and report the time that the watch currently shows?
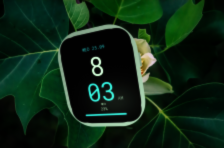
8:03
